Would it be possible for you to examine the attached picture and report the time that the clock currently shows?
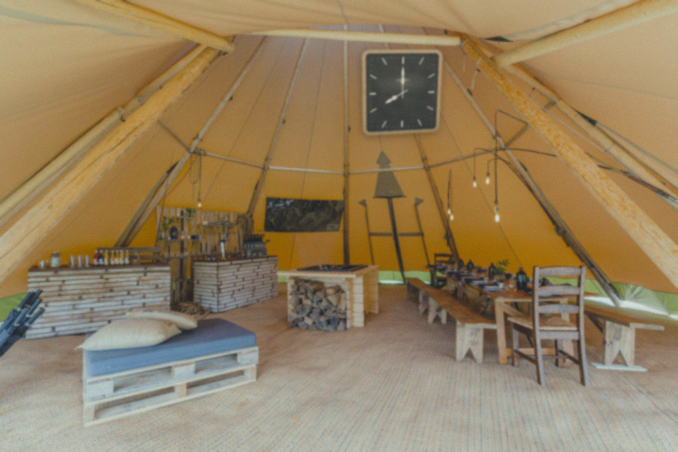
8:00
